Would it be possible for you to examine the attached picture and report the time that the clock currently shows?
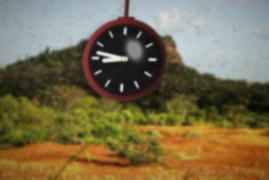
8:47
